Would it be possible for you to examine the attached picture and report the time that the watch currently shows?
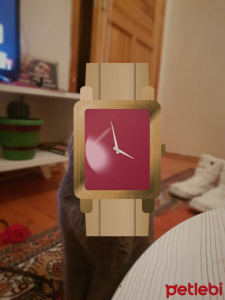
3:58
